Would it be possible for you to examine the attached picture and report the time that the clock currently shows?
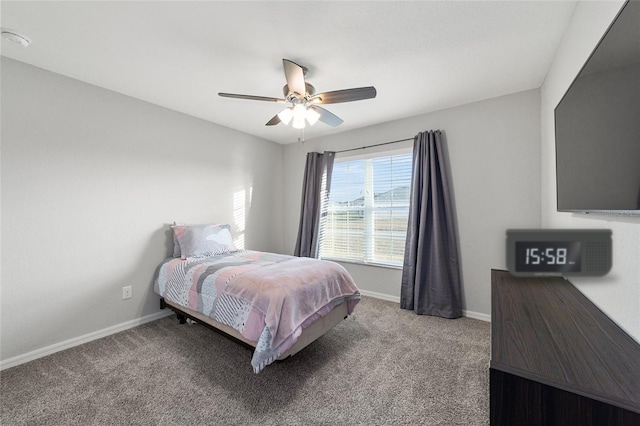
15:58
